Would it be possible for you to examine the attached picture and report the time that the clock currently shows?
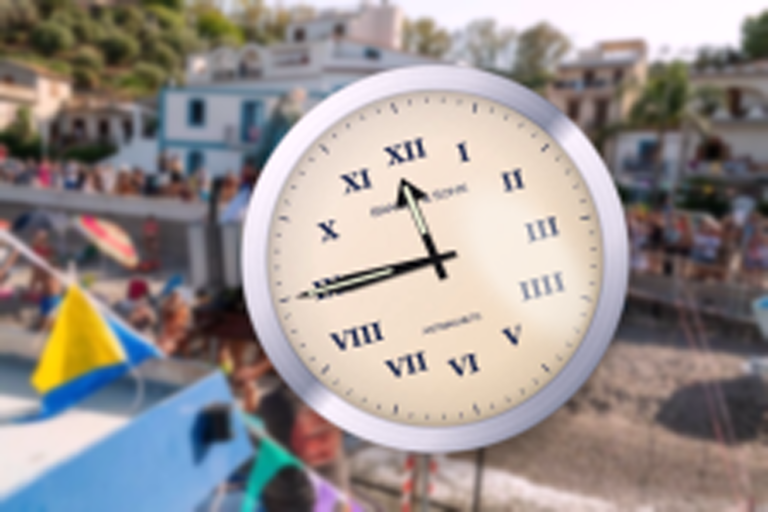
11:45
